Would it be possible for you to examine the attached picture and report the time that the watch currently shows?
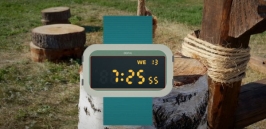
7:25:55
